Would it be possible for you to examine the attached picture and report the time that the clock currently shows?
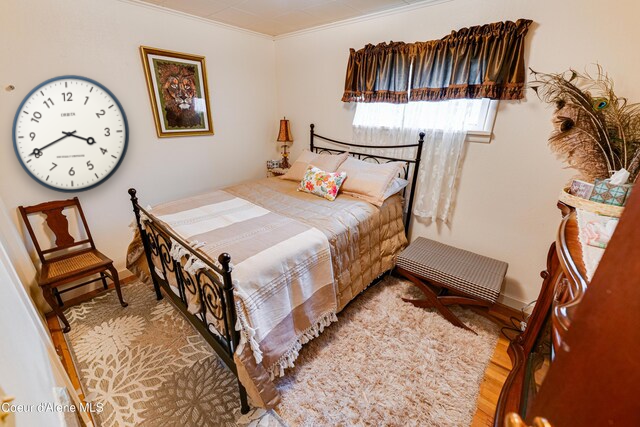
3:41
